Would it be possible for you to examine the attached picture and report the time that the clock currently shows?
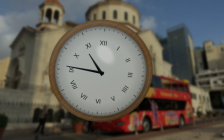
10:46
